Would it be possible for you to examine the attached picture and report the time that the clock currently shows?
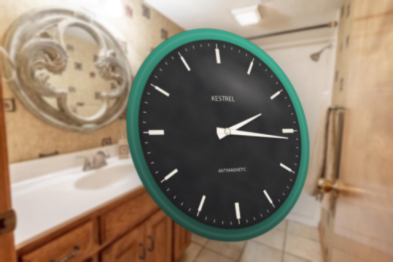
2:16
